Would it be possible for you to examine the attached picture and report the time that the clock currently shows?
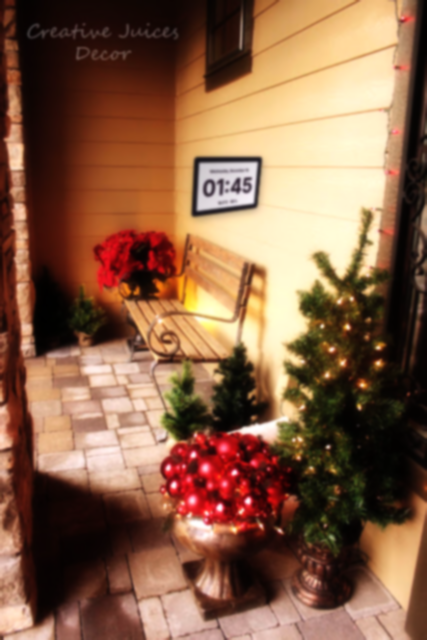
1:45
